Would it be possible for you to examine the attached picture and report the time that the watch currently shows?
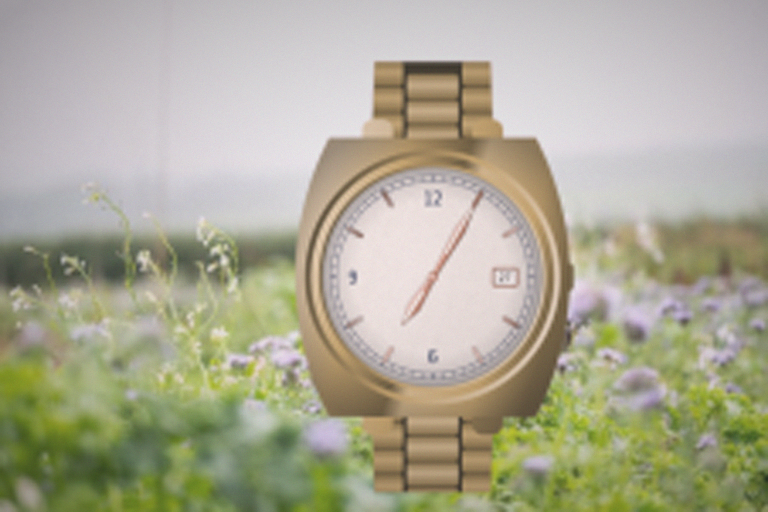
7:05
